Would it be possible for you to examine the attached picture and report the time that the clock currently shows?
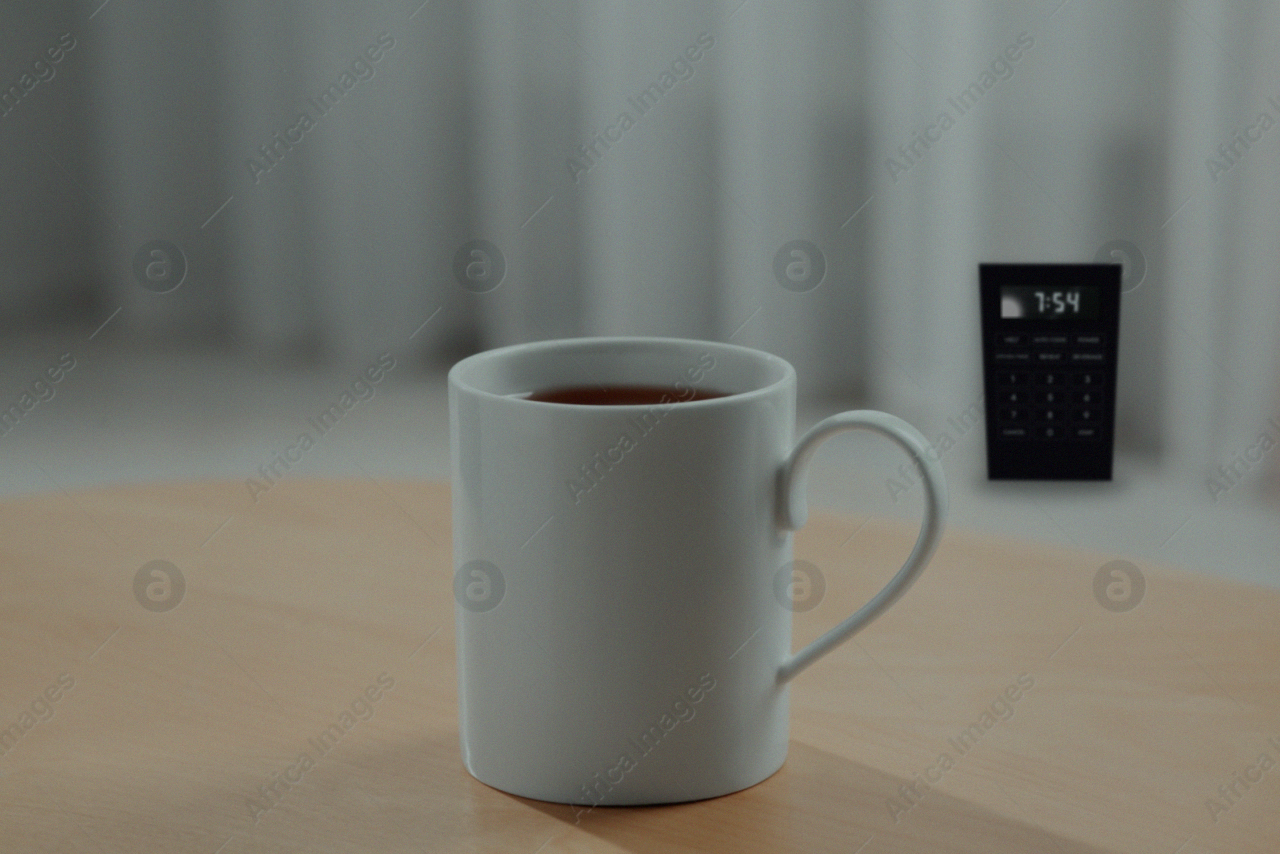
7:54
